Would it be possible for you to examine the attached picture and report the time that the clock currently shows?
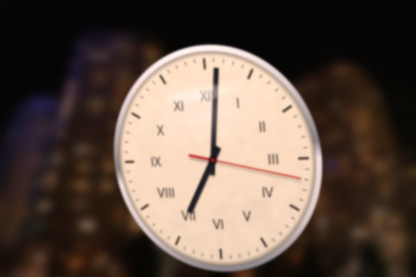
7:01:17
